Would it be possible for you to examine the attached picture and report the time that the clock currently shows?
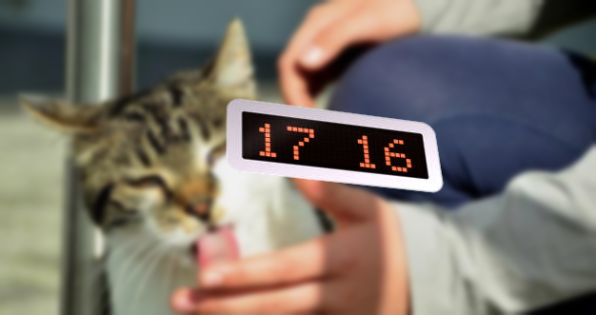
17:16
